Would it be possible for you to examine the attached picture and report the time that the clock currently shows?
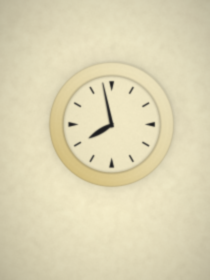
7:58
